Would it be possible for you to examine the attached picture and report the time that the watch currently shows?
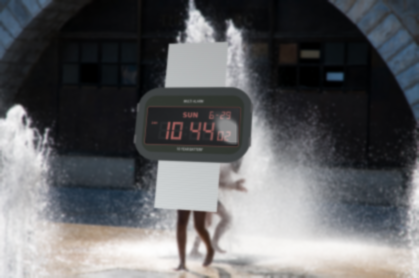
10:44
